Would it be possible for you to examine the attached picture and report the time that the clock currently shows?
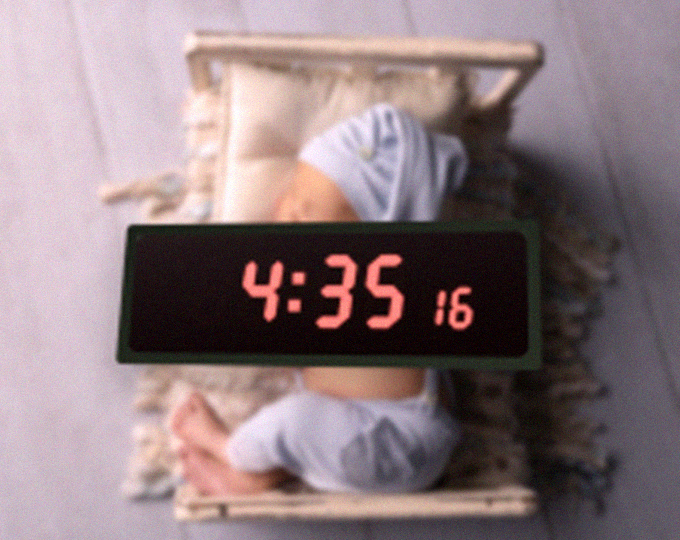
4:35:16
